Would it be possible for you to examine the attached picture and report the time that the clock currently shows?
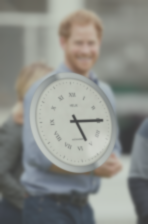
5:15
